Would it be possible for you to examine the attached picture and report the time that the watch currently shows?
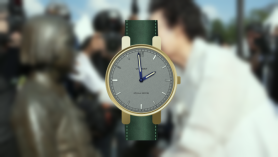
1:59
